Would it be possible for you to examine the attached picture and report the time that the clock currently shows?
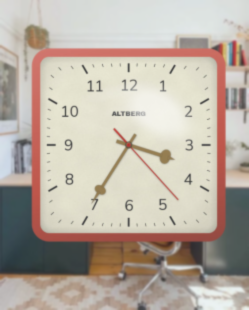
3:35:23
